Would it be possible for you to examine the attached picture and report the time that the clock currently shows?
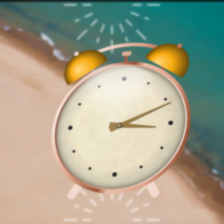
3:11
